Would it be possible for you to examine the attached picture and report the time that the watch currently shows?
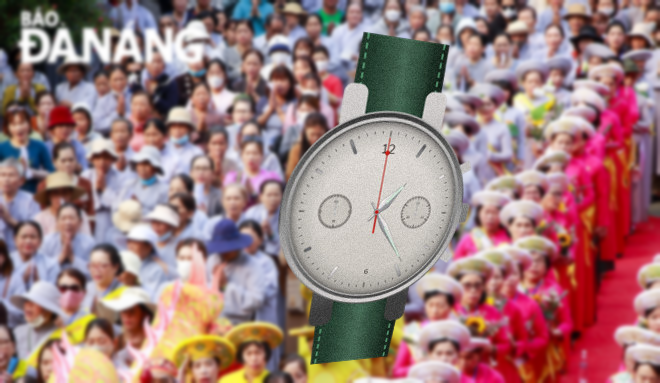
1:24
